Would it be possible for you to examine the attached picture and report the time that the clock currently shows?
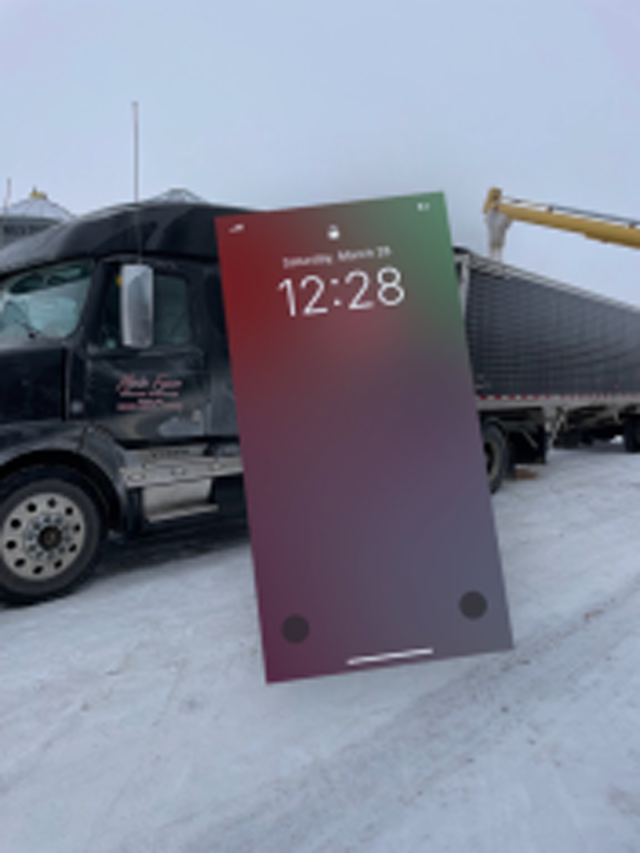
12:28
